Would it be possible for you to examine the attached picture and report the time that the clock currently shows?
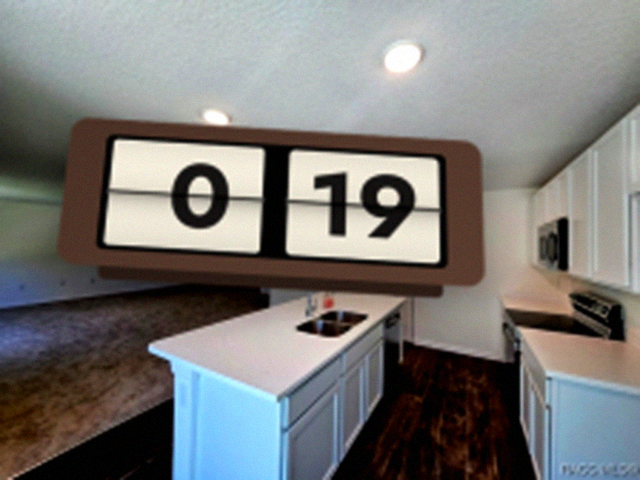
0:19
